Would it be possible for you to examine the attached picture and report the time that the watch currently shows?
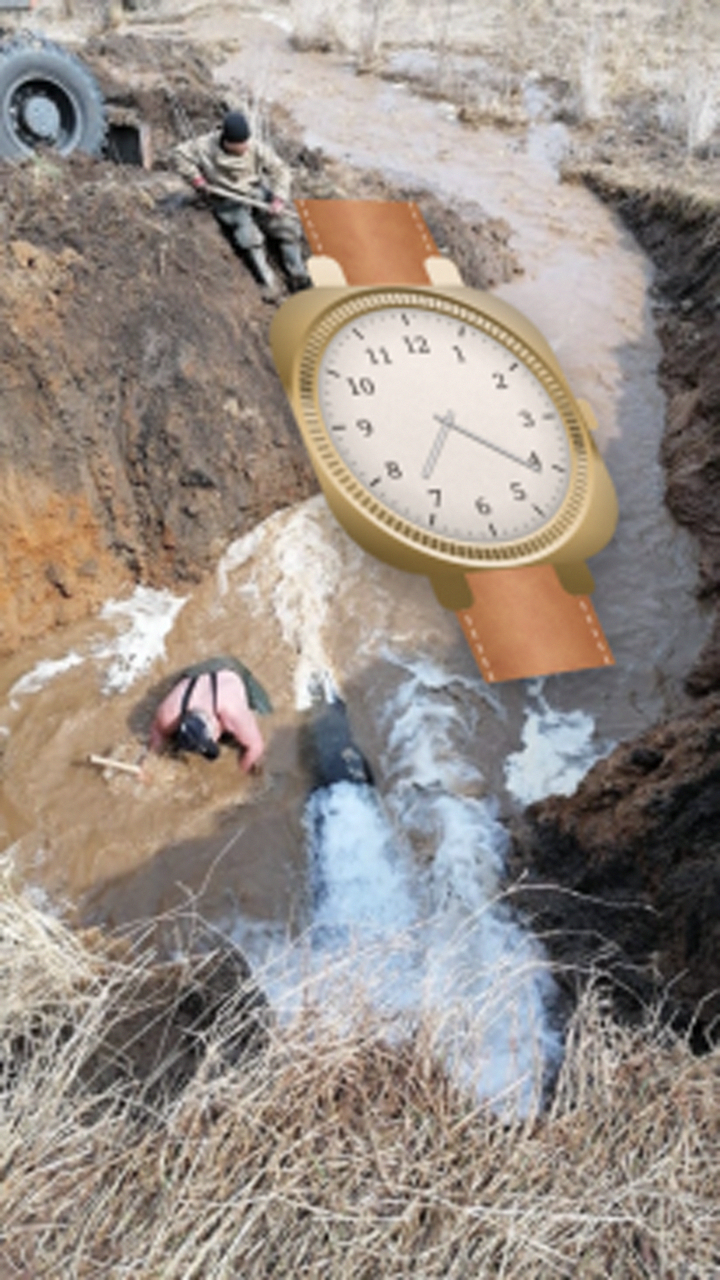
7:21
